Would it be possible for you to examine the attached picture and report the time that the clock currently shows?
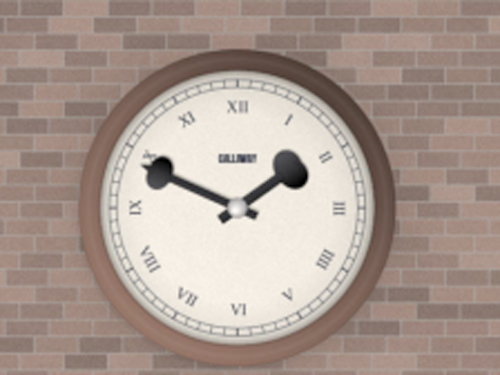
1:49
